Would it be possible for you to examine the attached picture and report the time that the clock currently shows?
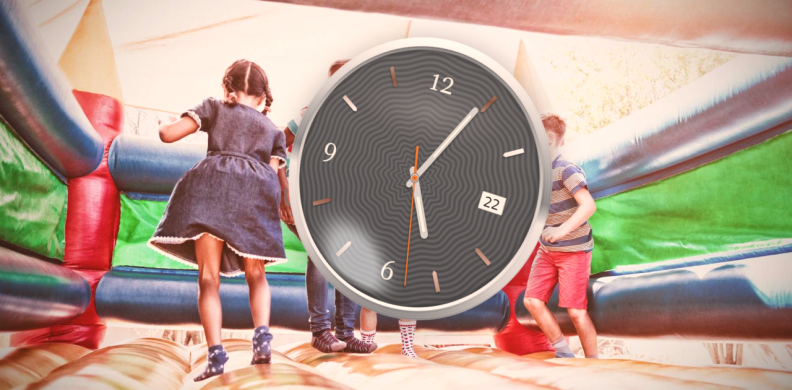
5:04:28
